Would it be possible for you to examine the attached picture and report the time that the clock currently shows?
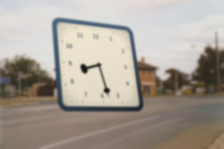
8:28
